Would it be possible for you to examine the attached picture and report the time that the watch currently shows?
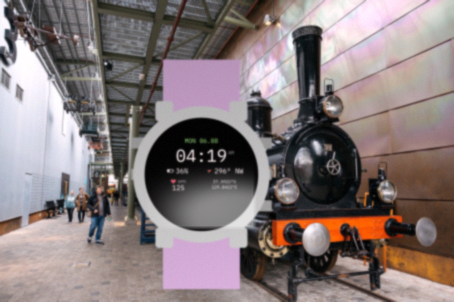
4:19
